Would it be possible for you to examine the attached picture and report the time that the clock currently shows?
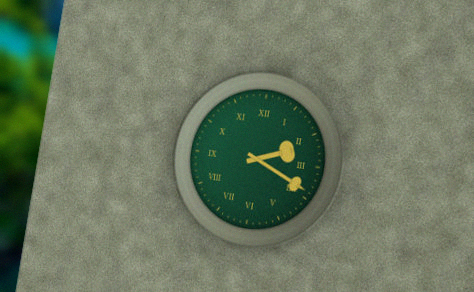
2:19
